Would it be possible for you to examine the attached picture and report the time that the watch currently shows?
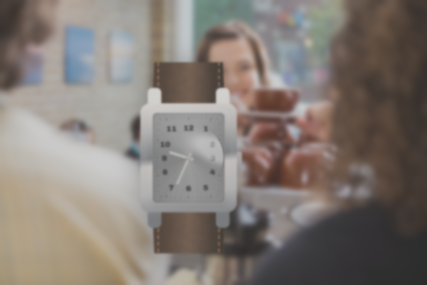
9:34
